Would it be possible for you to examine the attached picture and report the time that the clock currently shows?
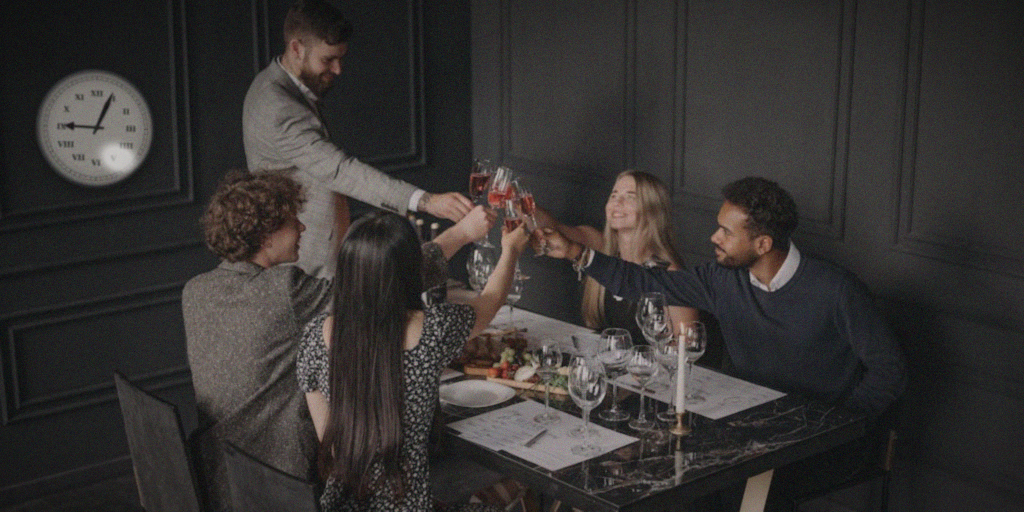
9:04
